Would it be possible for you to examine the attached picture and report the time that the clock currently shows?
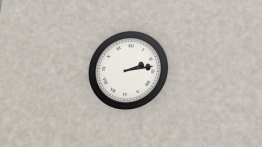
2:13
